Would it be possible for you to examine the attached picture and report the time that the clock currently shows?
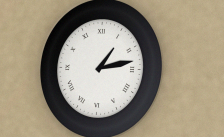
1:13
